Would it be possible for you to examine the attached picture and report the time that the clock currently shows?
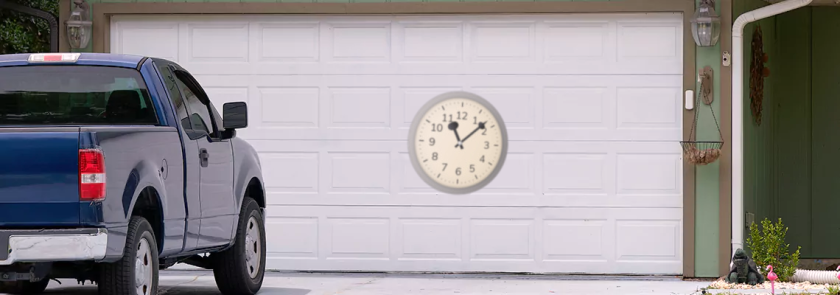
11:08
